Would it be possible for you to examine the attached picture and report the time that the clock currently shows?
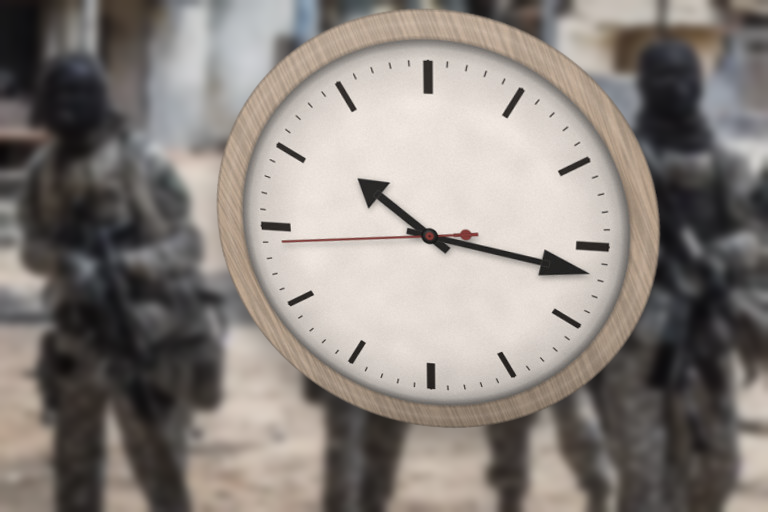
10:16:44
